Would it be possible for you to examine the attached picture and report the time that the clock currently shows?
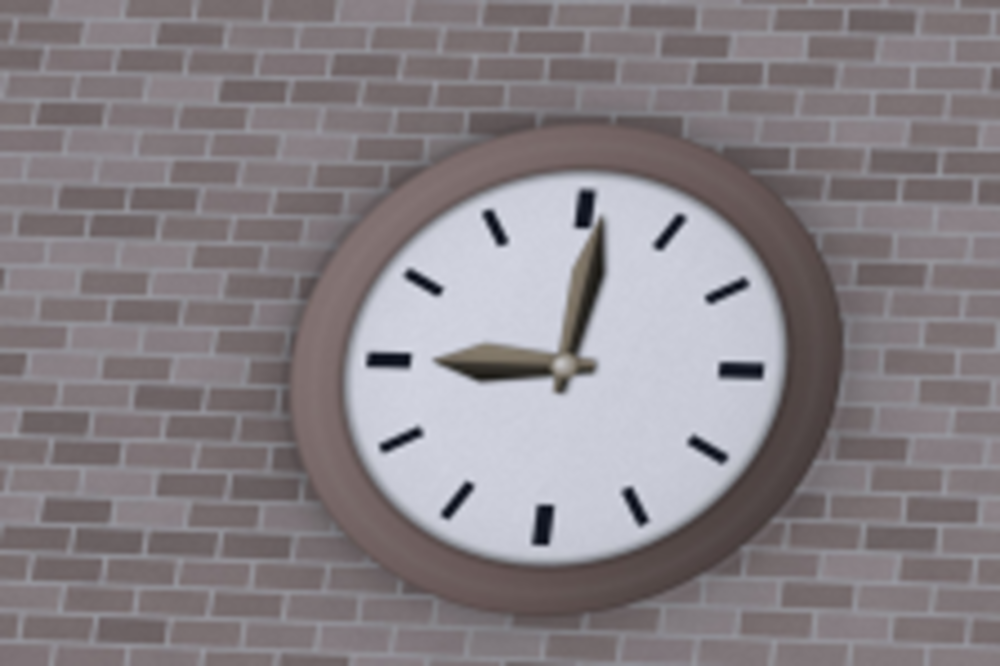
9:01
